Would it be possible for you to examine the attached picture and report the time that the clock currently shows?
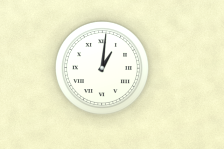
1:01
